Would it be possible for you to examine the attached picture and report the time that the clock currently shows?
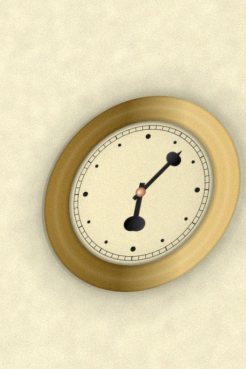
6:07
